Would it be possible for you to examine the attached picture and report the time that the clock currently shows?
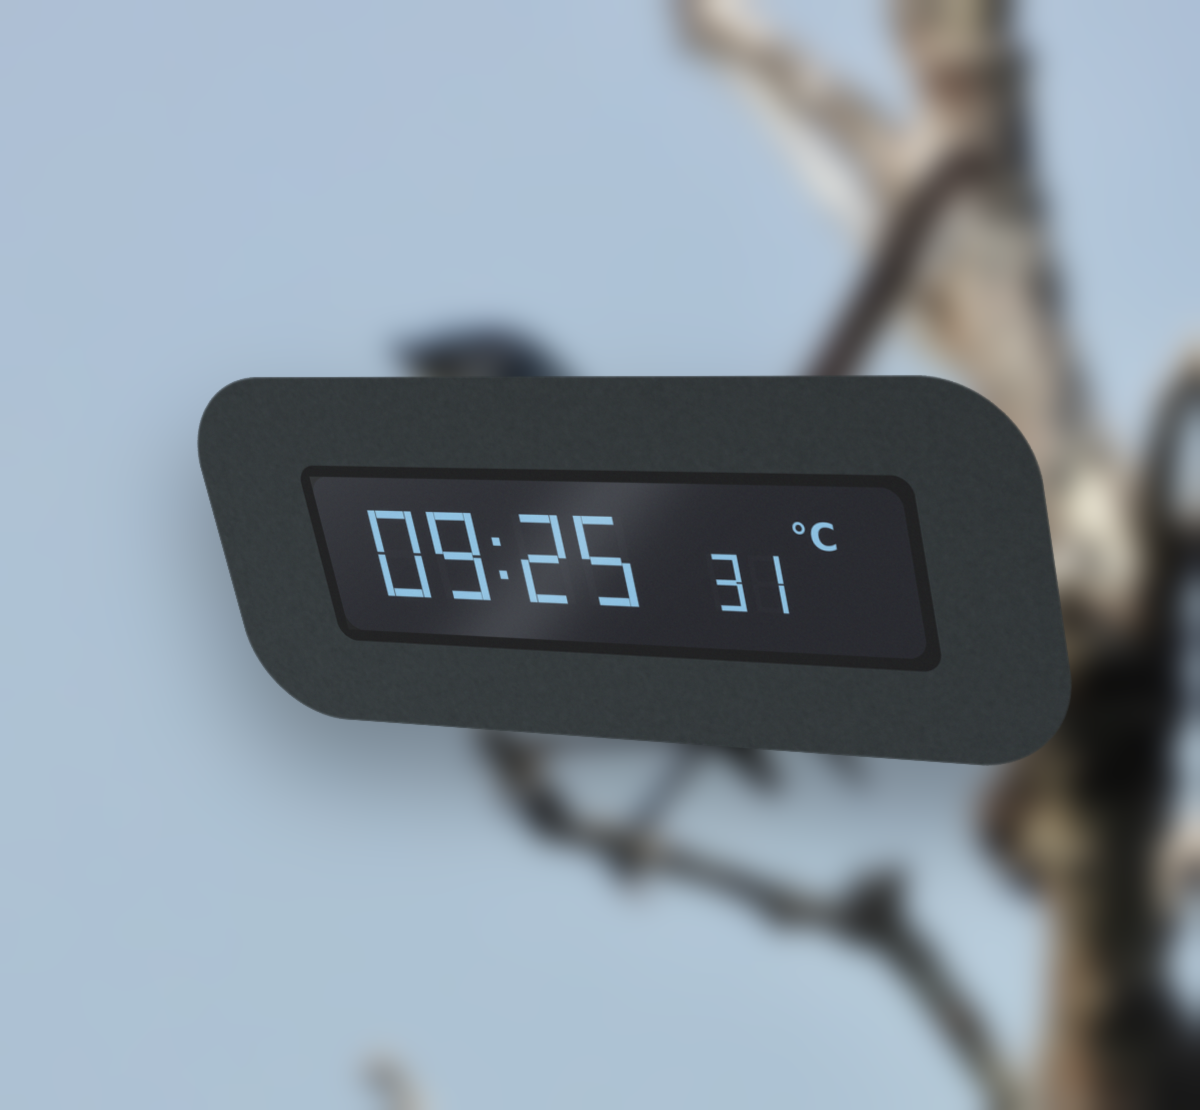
9:25
